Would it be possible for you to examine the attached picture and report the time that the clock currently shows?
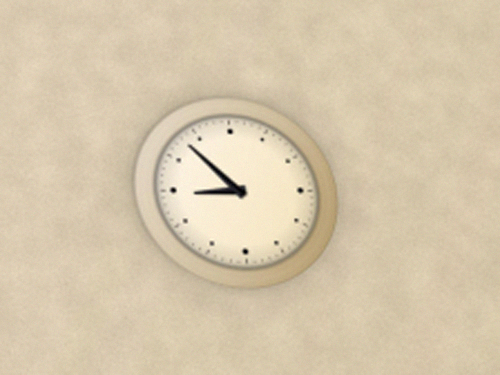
8:53
